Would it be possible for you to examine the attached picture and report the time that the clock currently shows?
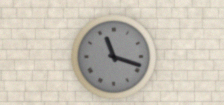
11:18
